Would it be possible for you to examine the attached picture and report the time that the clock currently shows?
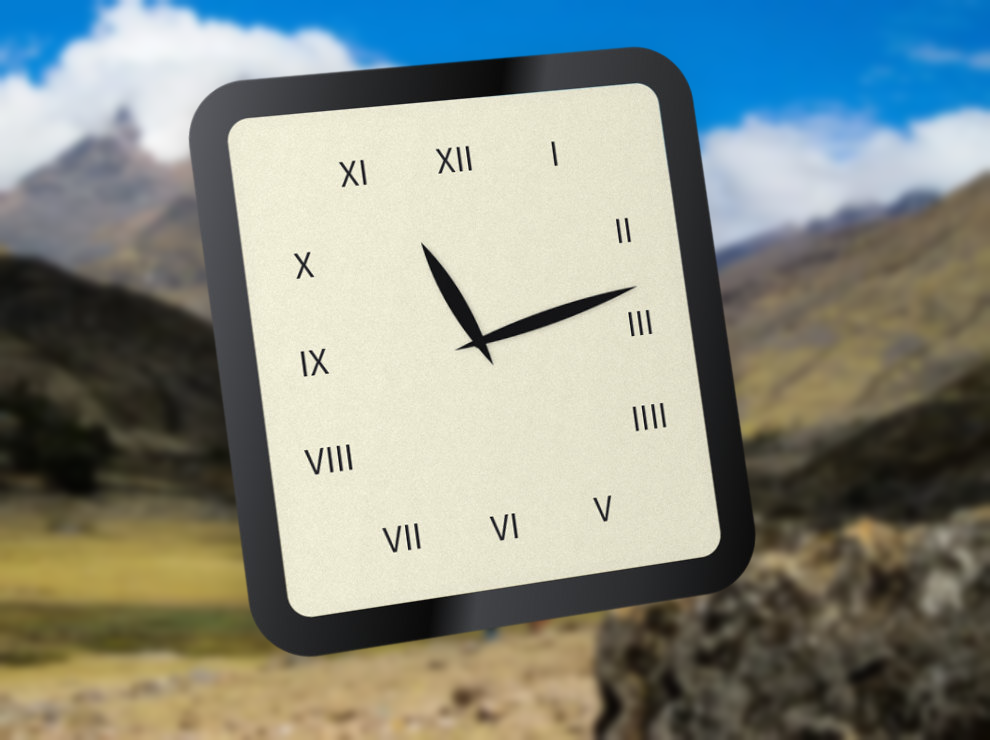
11:13
